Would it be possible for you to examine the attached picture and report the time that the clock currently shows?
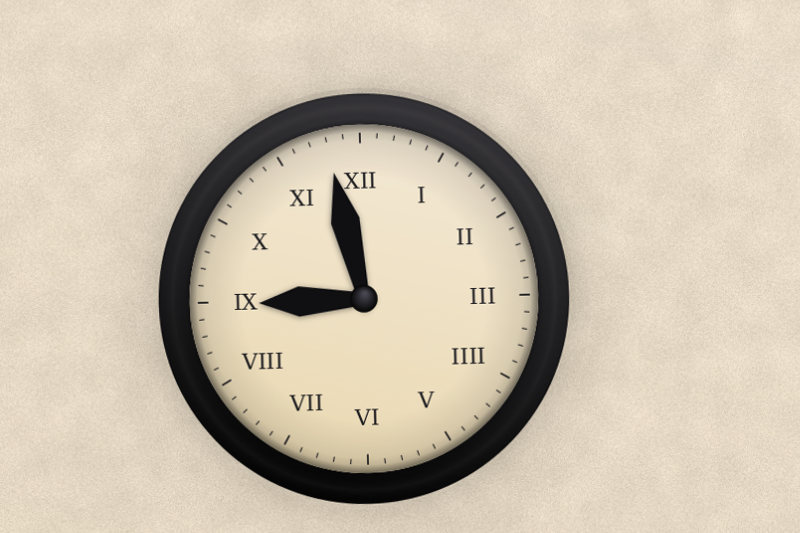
8:58
